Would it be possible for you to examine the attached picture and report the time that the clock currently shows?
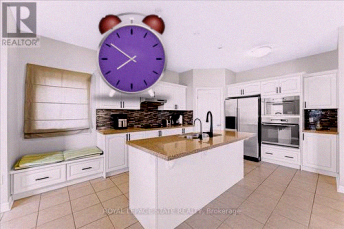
7:51
